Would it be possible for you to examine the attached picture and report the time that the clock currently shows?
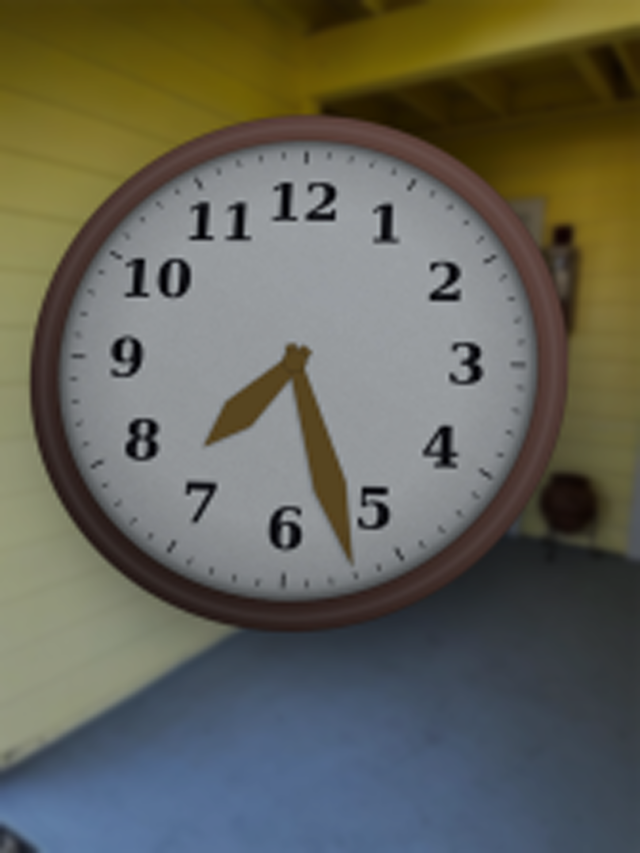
7:27
